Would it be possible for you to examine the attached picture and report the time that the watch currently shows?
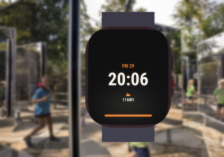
20:06
